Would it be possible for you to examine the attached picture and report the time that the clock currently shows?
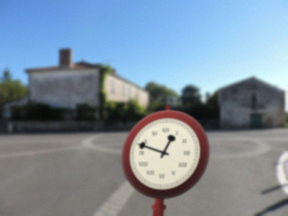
12:48
